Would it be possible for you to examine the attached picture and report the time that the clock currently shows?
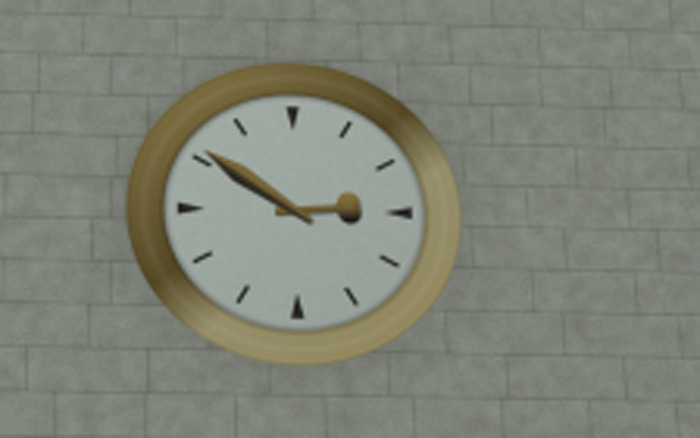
2:51
